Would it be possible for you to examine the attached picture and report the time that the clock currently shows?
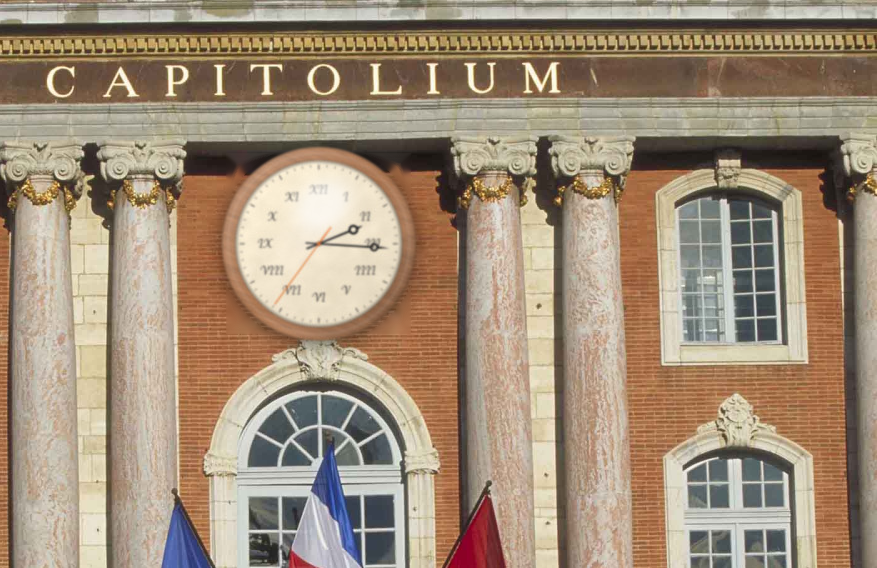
2:15:36
